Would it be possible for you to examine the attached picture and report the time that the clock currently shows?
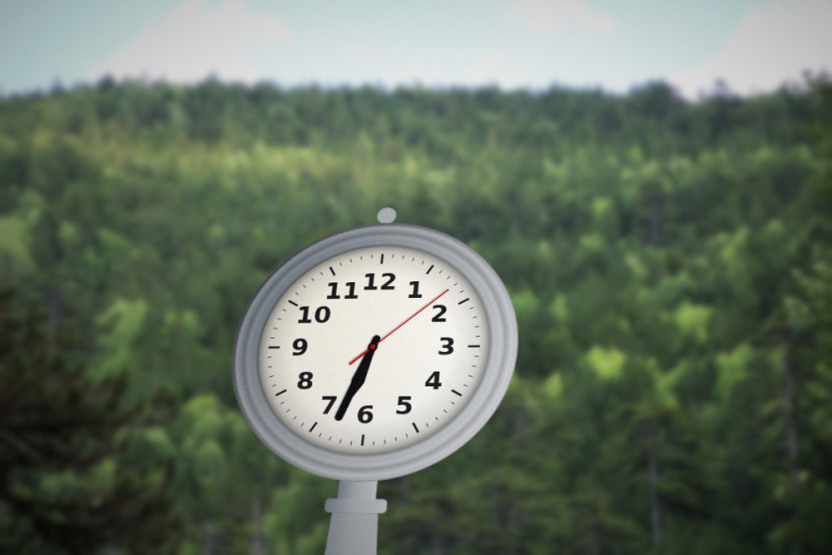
6:33:08
